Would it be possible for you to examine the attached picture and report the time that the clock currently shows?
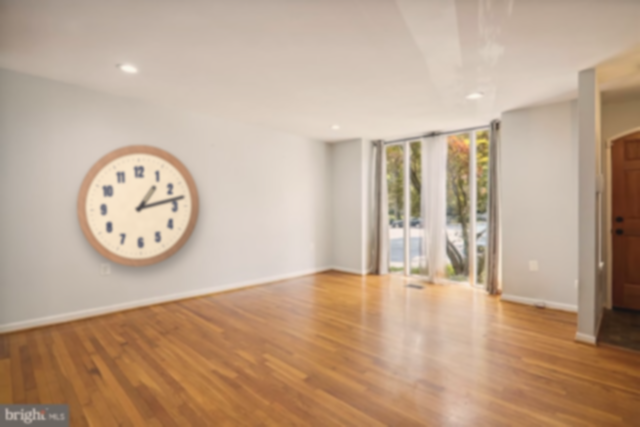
1:13
